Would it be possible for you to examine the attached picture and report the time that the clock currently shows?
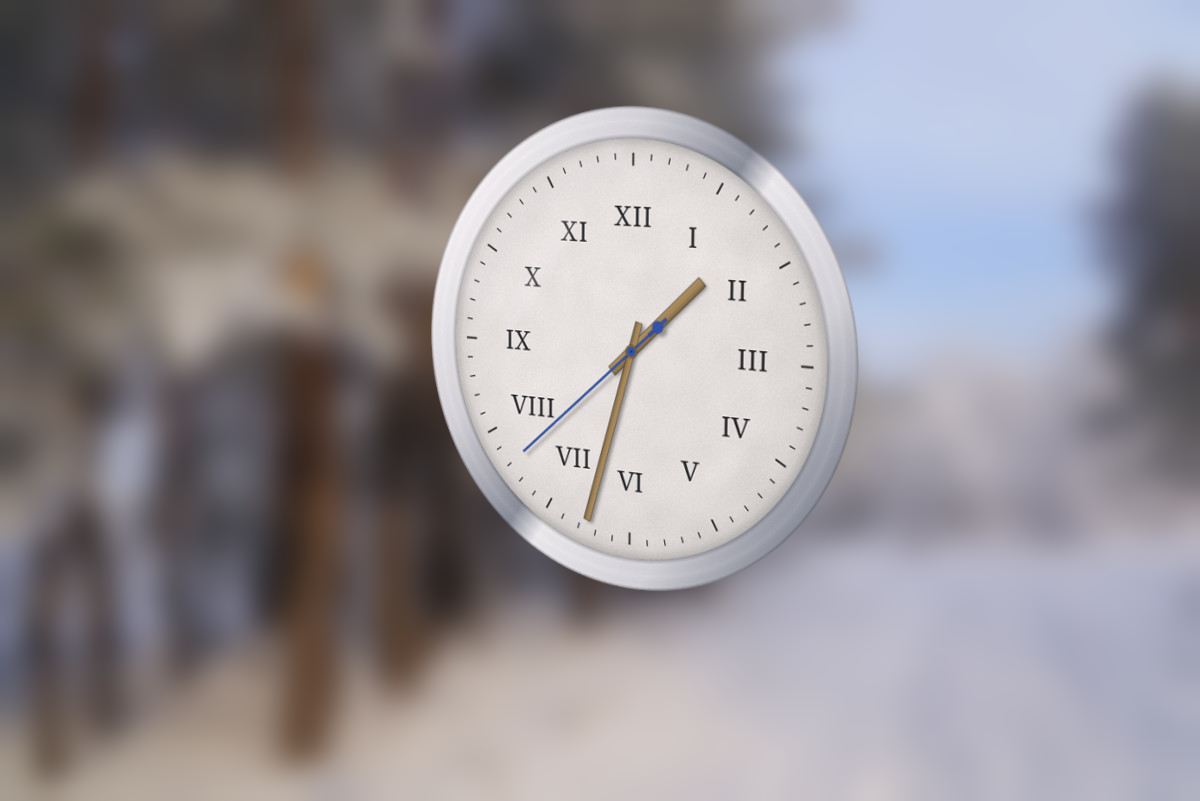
1:32:38
